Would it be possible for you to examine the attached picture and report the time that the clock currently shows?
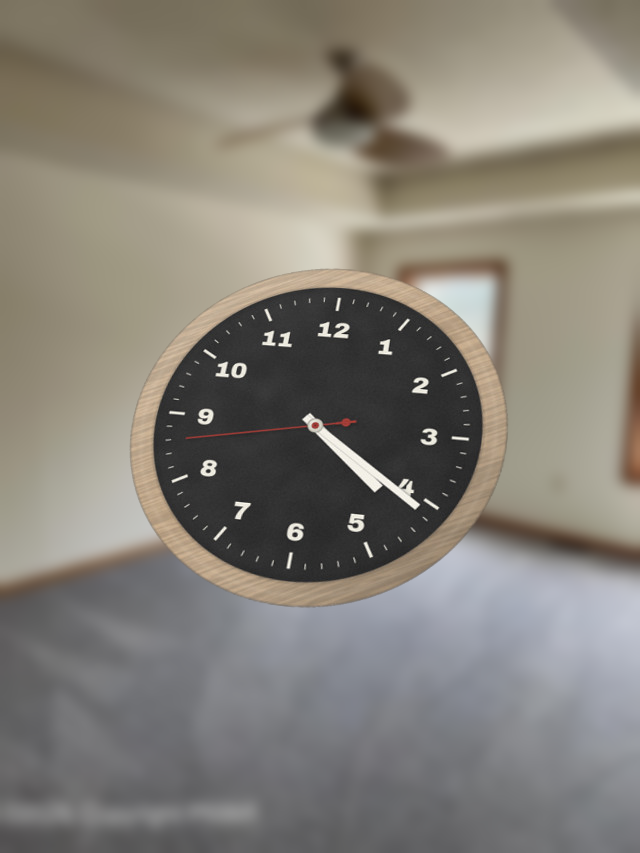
4:20:43
